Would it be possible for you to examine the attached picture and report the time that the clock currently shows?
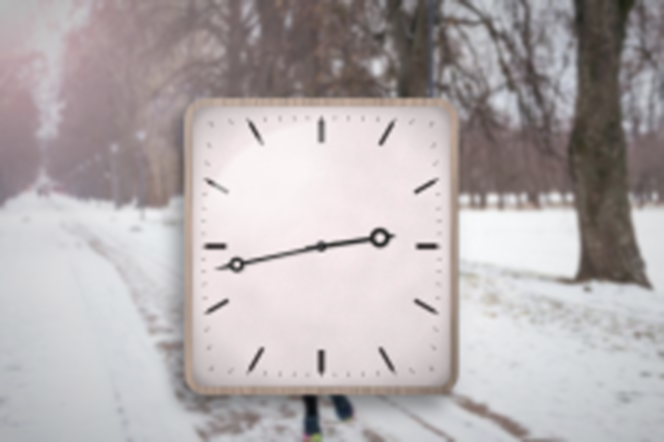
2:43
